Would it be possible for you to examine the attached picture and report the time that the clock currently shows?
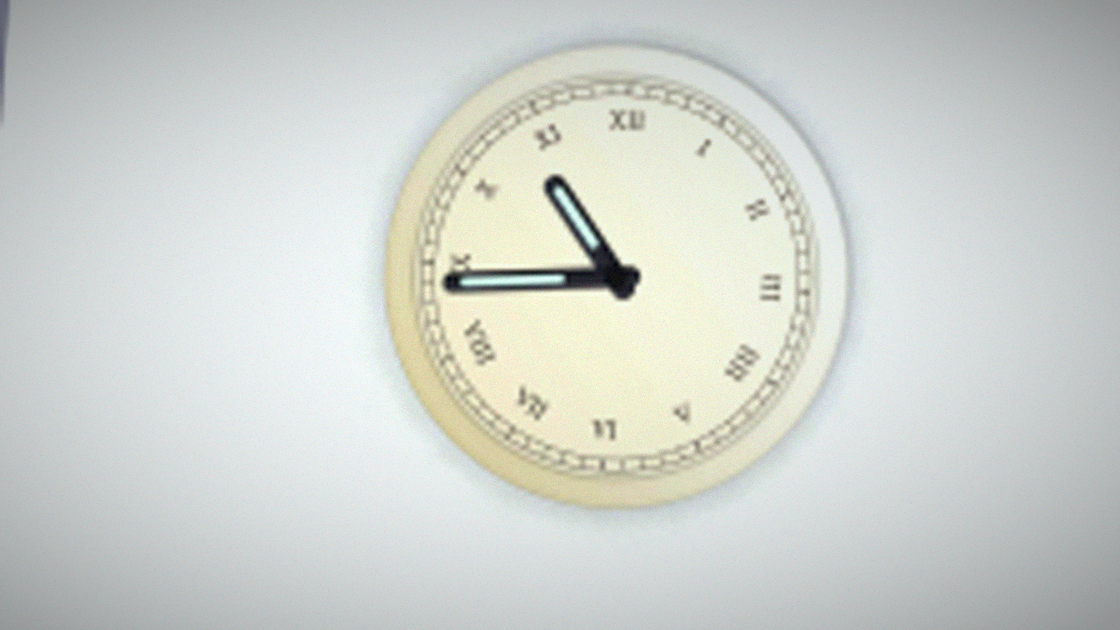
10:44
